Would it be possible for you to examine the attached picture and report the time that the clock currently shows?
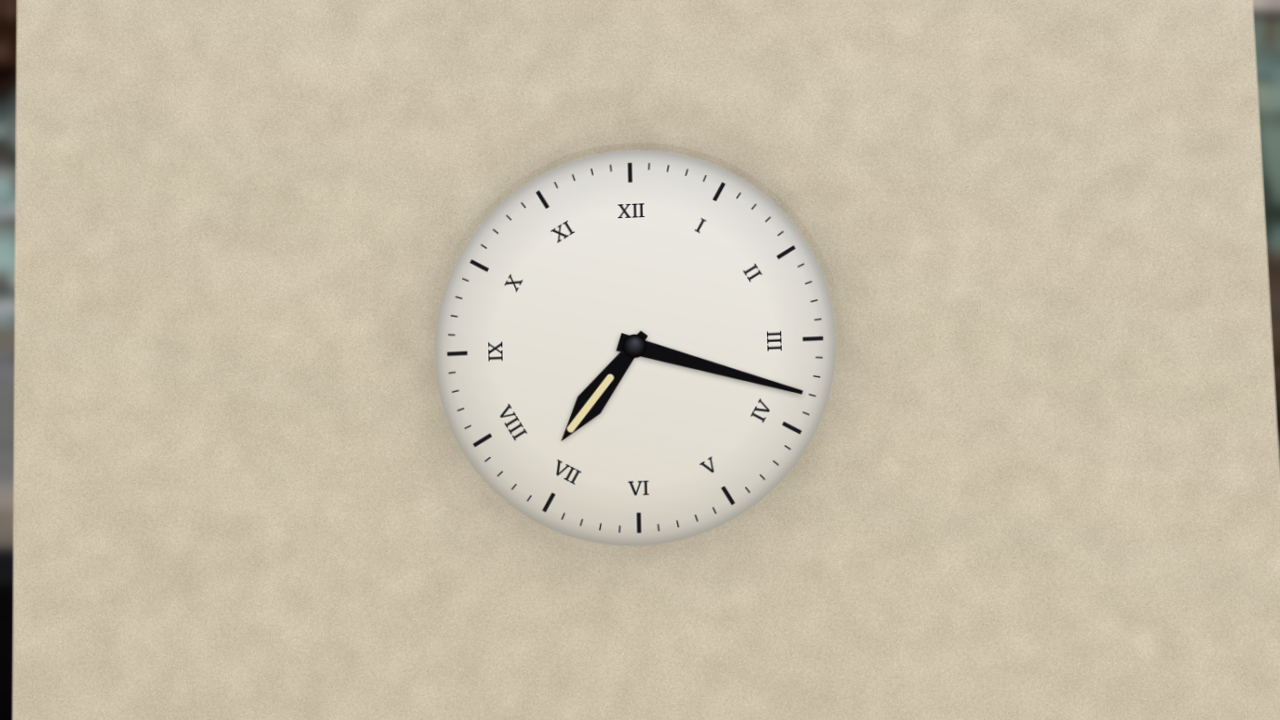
7:18
